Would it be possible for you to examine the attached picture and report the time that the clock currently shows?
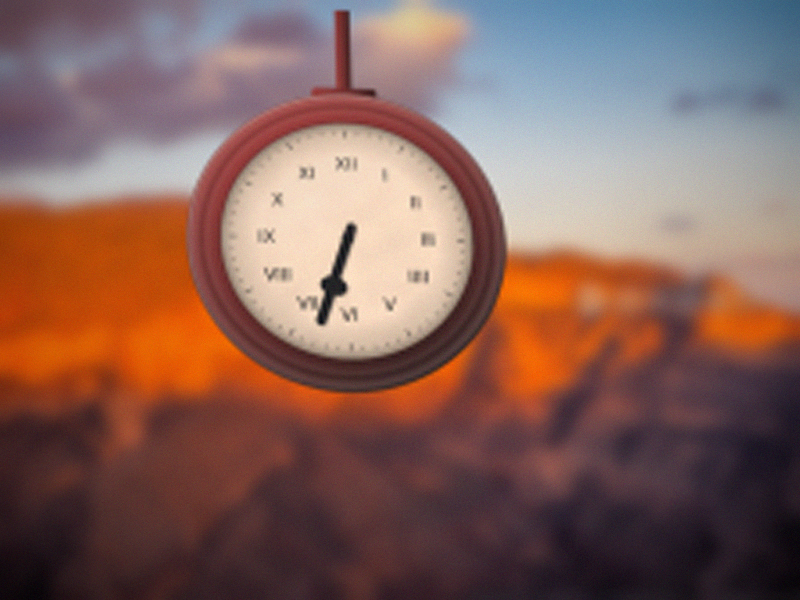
6:33
